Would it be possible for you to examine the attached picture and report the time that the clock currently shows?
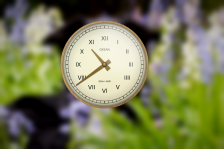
10:39
